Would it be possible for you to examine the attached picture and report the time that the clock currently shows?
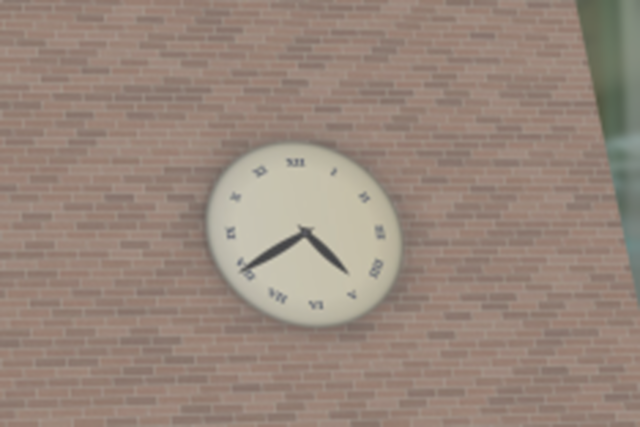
4:40
